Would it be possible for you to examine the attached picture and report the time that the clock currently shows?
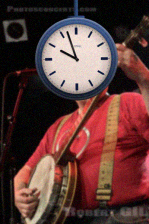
9:57
